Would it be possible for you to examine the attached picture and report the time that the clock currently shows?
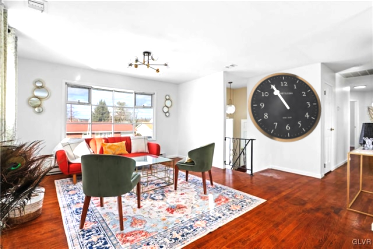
10:55
